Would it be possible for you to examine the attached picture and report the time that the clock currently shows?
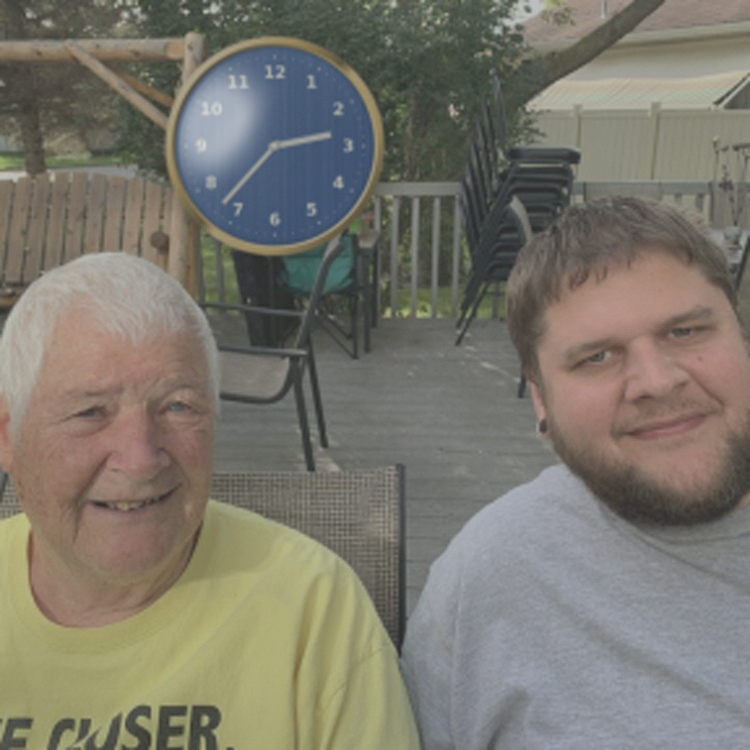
2:37
